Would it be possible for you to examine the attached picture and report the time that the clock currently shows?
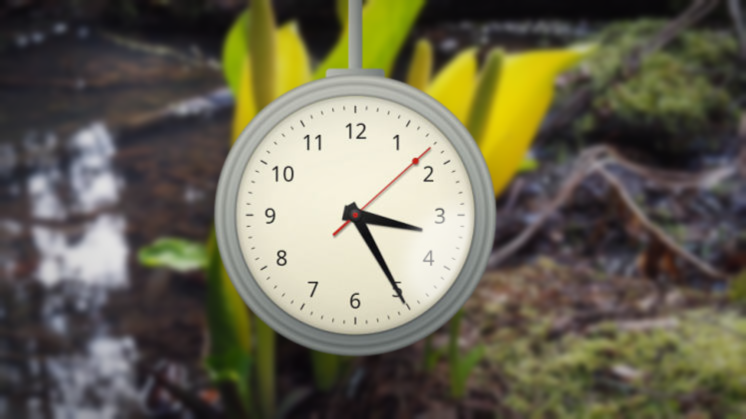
3:25:08
